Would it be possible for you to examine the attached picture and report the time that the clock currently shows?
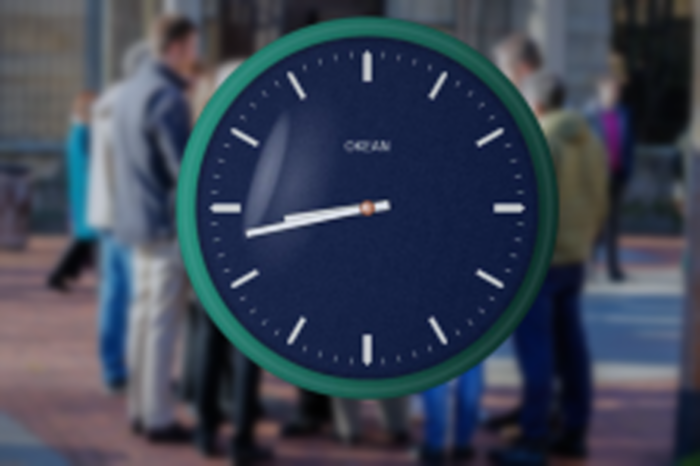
8:43
